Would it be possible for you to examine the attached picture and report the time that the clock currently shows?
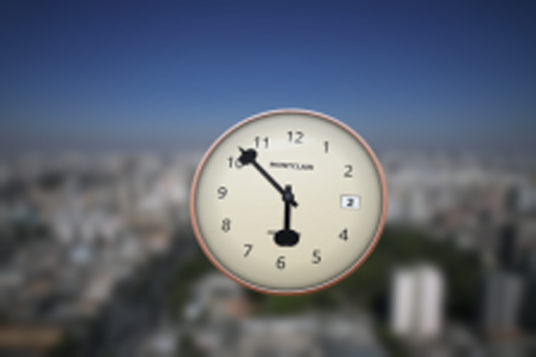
5:52
